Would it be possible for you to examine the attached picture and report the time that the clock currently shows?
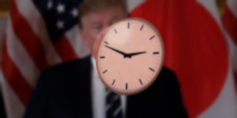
2:49
